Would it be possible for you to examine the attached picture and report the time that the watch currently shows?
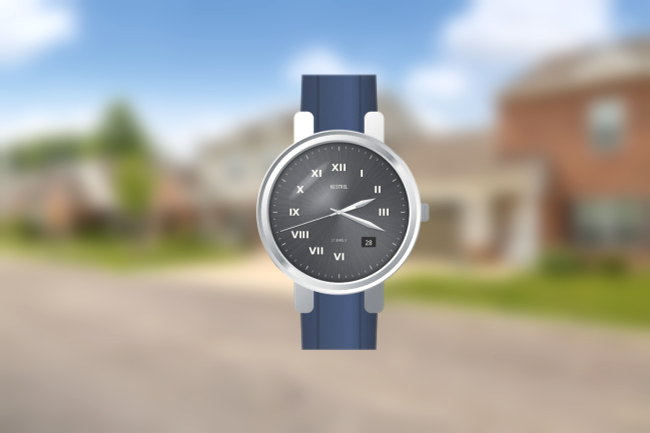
2:18:42
